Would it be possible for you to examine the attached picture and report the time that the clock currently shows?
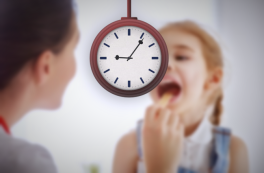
9:06
